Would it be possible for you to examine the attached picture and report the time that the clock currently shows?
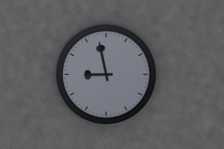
8:58
